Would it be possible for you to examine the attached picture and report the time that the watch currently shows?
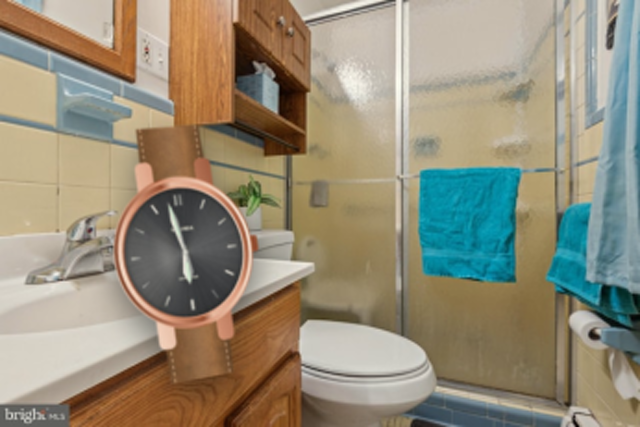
5:58
